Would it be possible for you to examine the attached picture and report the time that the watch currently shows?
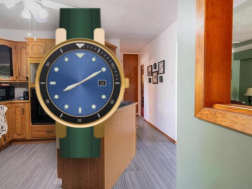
8:10
